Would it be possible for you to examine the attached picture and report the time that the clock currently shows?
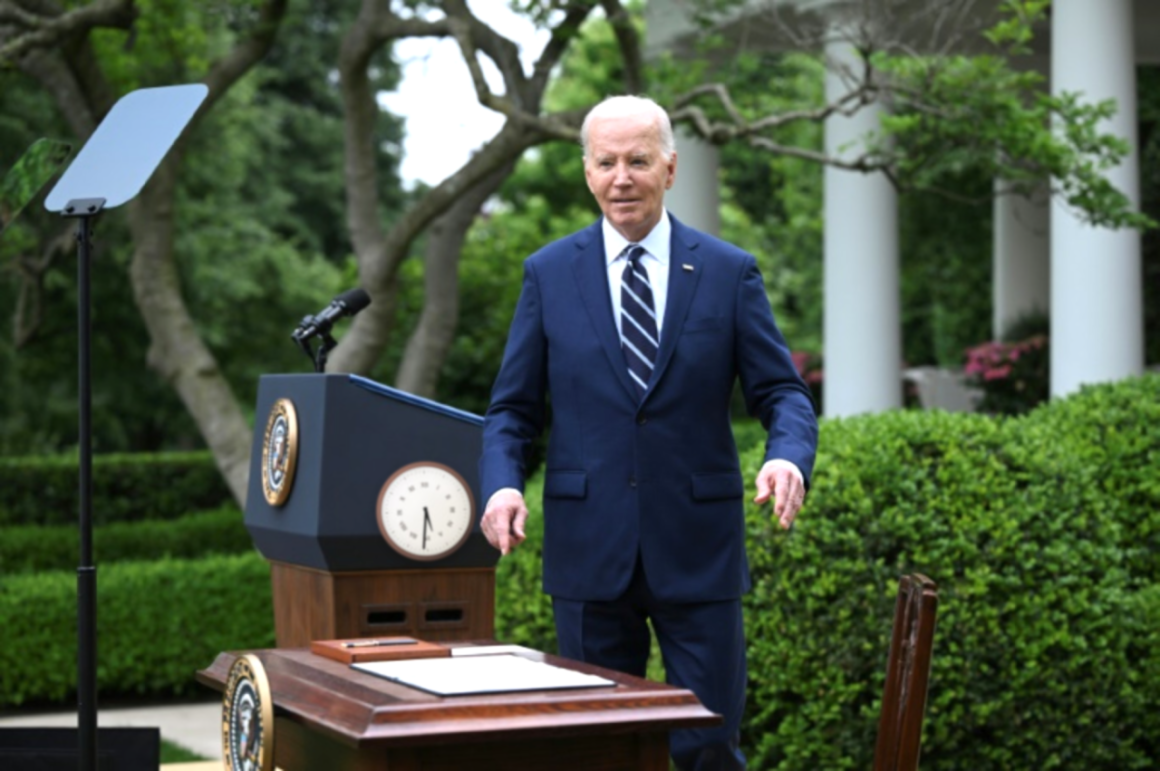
5:31
